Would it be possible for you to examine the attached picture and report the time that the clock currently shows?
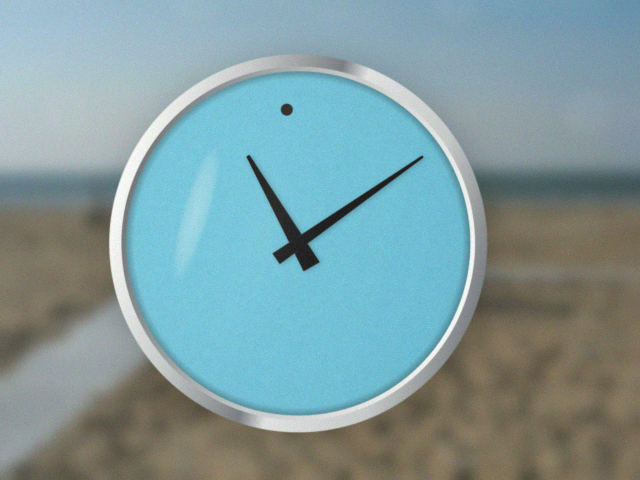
11:10
